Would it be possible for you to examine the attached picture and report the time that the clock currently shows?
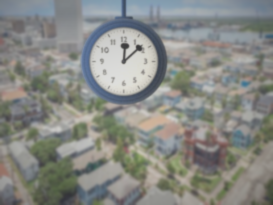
12:08
